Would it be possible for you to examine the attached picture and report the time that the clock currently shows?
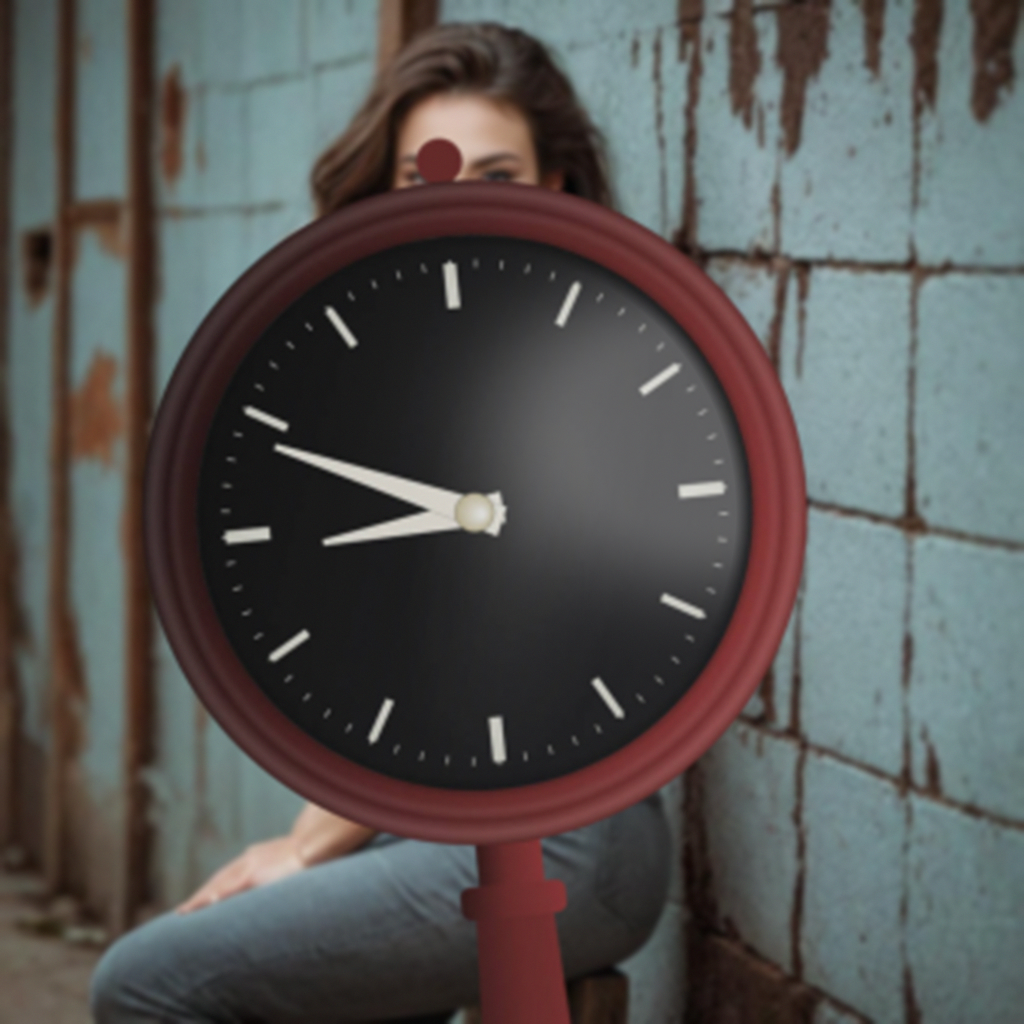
8:49
